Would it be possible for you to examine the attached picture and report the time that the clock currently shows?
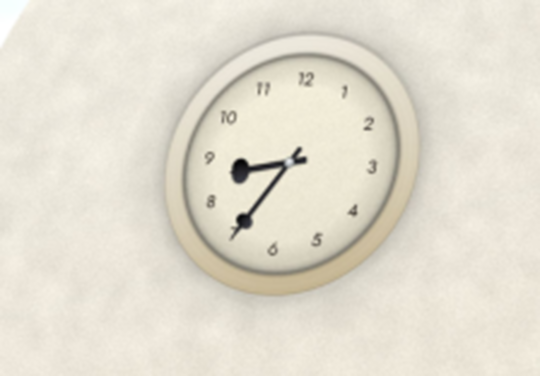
8:35
